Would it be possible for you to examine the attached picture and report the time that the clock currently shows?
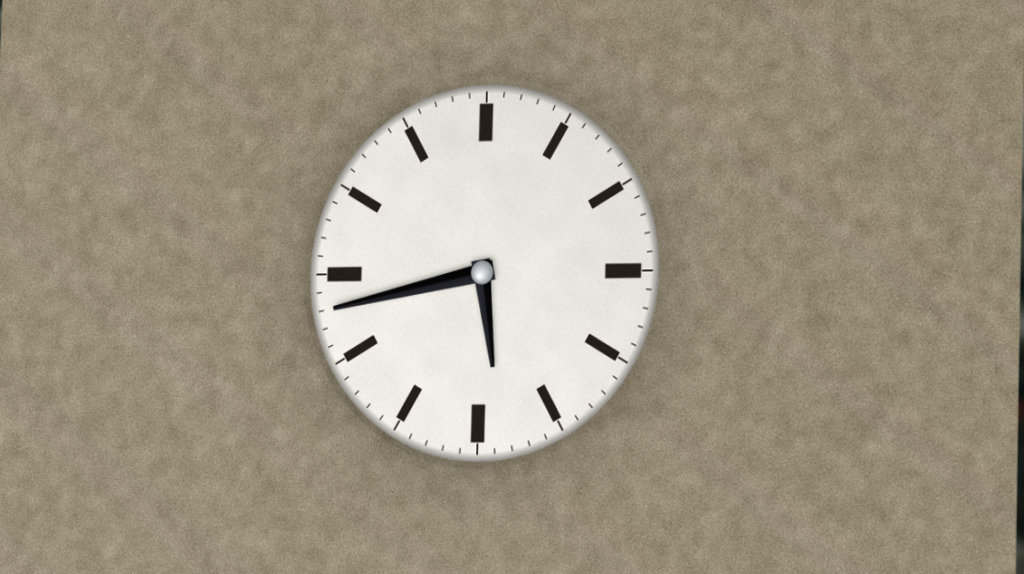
5:43
